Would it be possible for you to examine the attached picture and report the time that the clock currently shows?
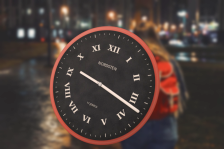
9:17
